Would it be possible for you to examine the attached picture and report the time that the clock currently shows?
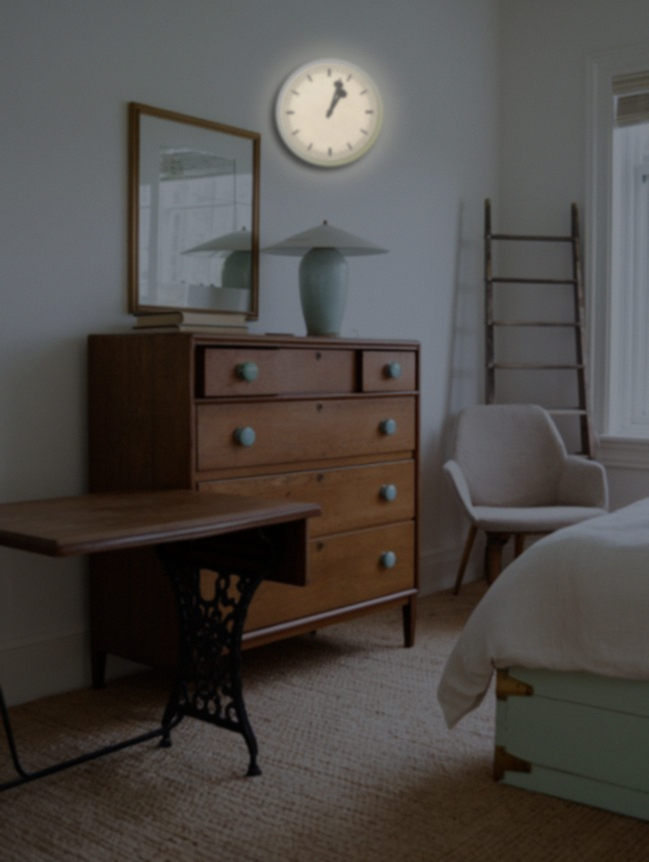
1:03
